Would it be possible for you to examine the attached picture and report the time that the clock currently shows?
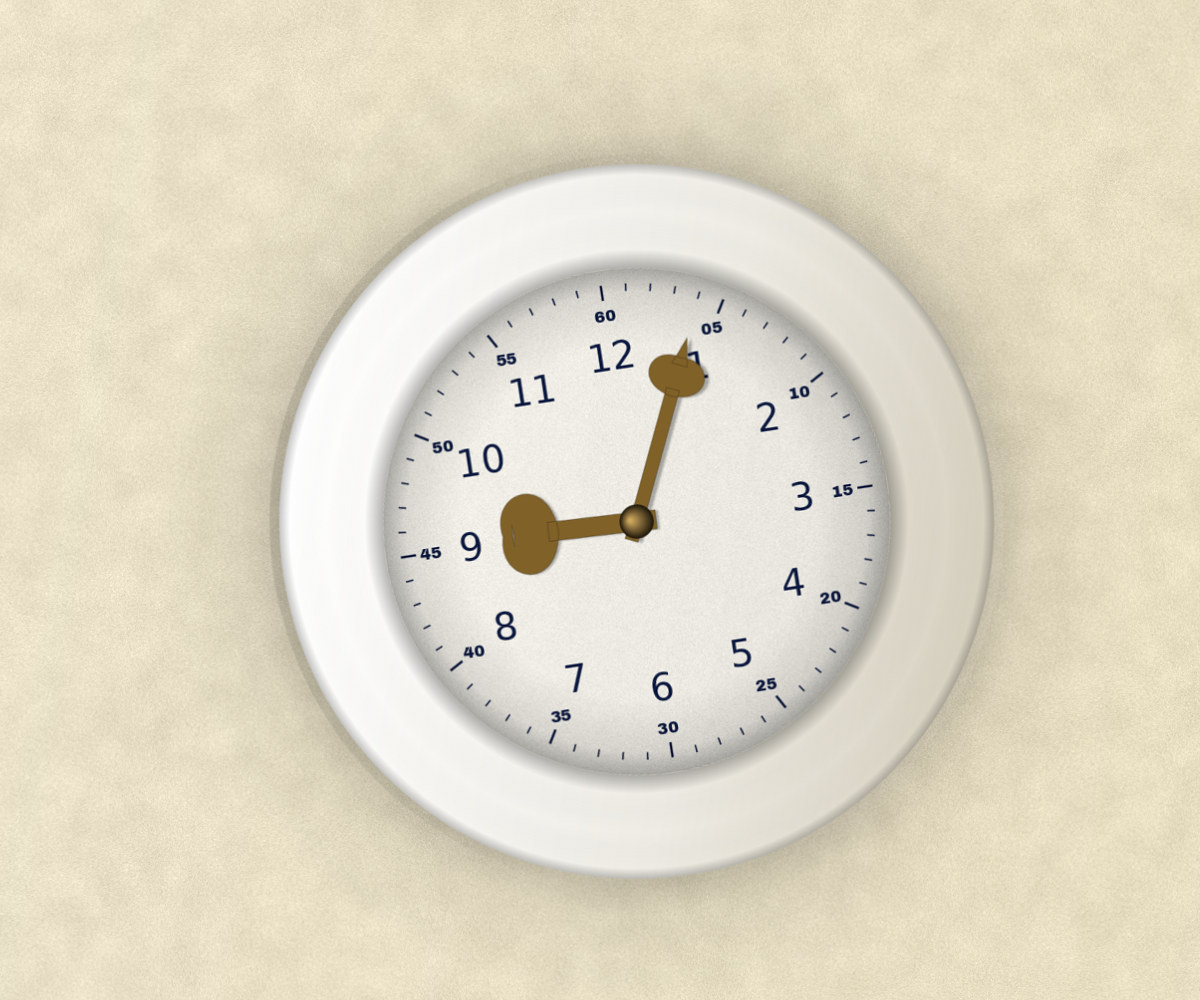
9:04
